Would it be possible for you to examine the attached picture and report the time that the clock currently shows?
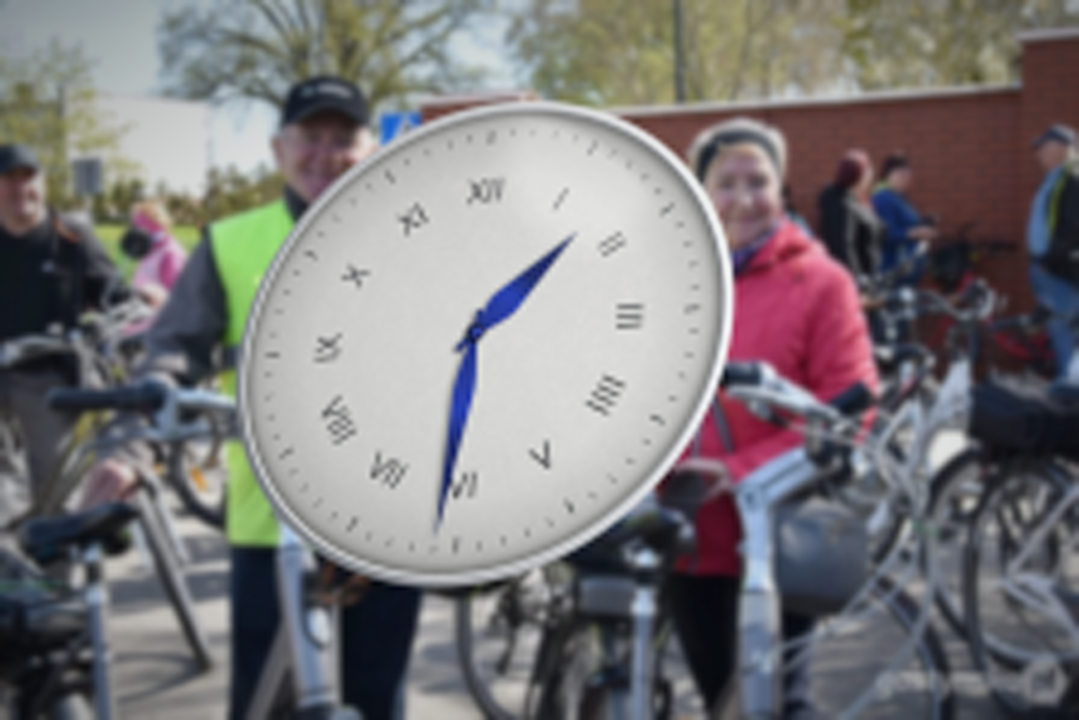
1:31
